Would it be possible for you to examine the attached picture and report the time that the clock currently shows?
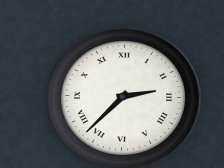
2:37
